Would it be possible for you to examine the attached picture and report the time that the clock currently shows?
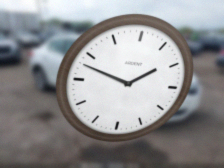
1:48
